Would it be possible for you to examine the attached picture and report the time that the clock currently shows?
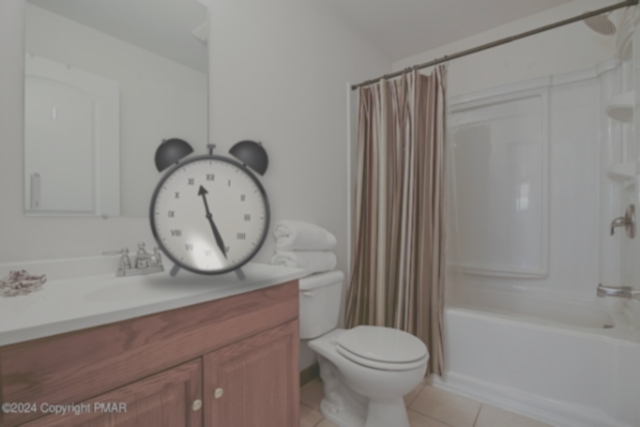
11:26
